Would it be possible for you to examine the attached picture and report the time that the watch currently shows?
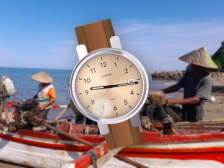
9:16
